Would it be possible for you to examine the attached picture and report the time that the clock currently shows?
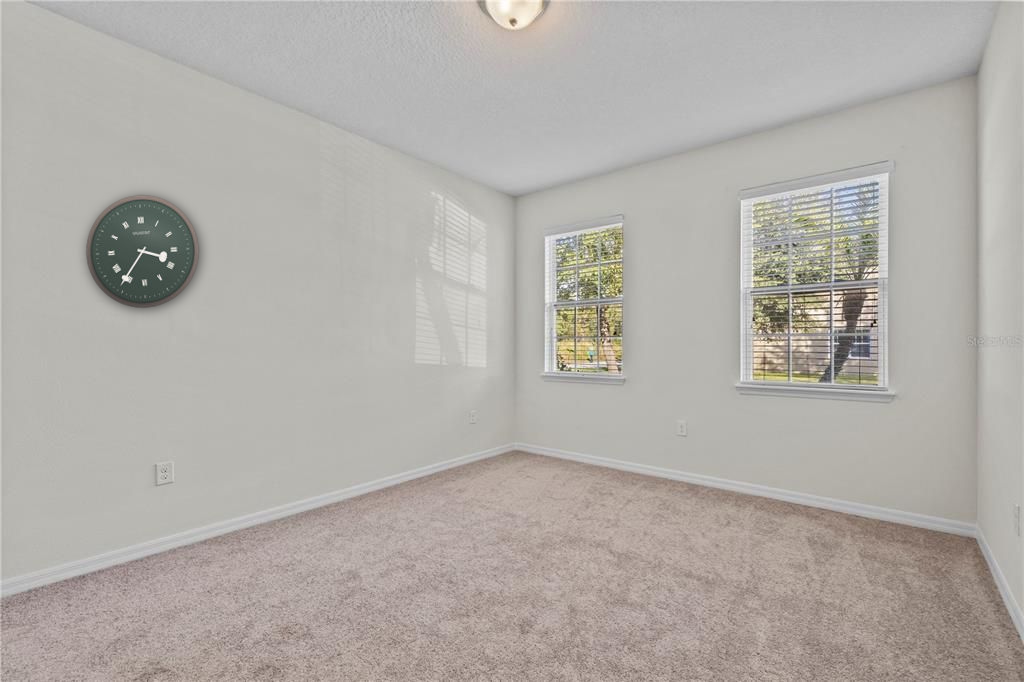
3:36
